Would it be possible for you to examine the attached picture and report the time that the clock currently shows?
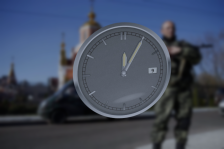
12:05
